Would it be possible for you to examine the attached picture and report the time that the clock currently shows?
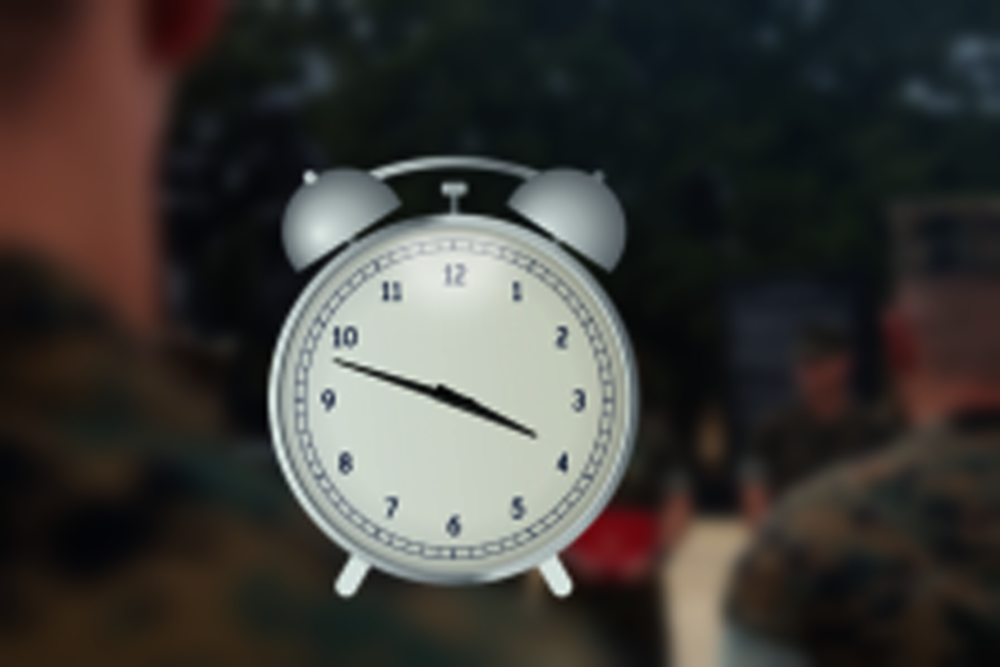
3:48
